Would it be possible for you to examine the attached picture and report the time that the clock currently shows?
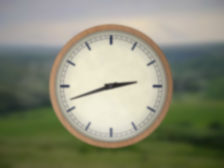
2:42
